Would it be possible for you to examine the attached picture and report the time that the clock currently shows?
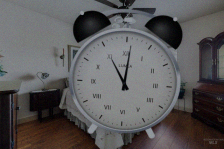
11:01
